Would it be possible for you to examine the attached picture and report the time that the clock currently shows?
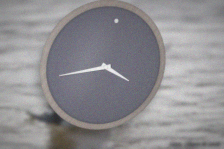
3:42
